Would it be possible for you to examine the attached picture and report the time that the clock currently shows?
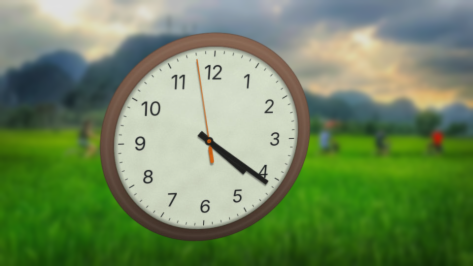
4:20:58
